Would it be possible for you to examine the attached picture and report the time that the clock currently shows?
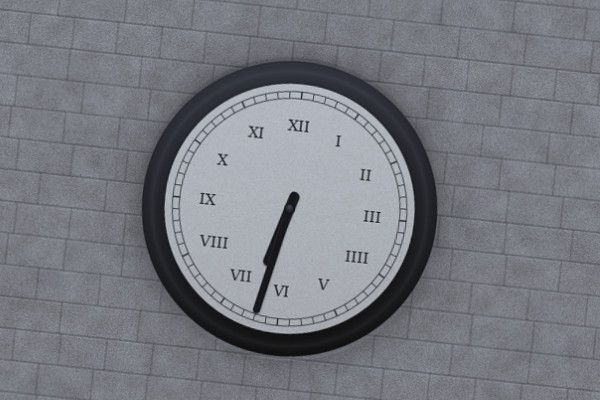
6:32
